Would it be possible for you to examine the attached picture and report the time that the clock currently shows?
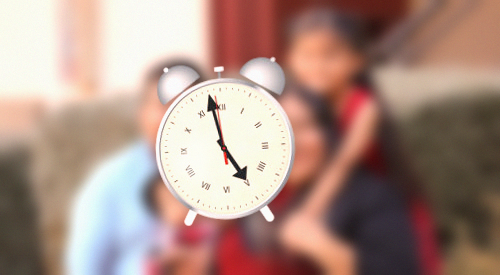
4:57:59
